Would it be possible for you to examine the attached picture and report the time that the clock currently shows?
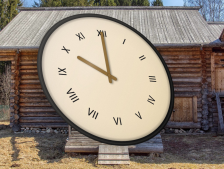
10:00
